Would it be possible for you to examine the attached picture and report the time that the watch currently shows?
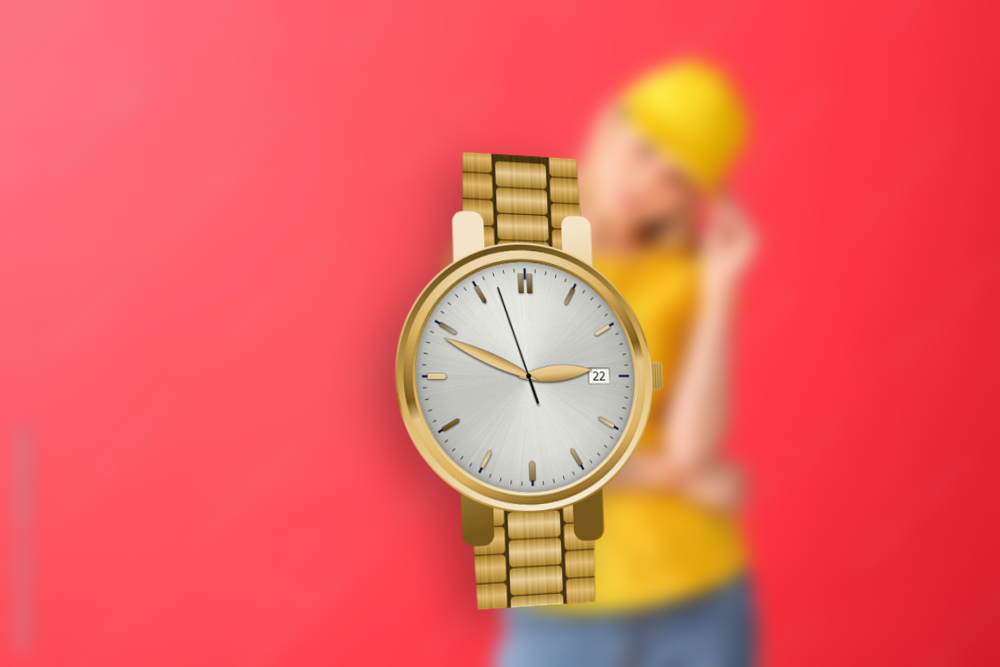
2:48:57
